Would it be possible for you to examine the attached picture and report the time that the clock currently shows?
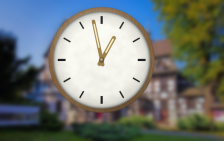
12:58
